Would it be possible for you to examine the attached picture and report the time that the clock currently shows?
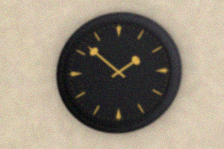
1:52
